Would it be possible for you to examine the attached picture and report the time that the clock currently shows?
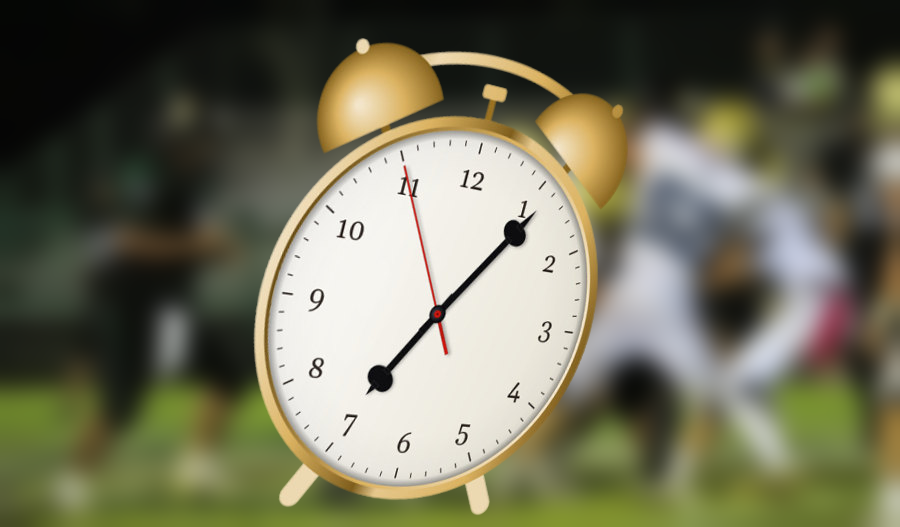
7:05:55
